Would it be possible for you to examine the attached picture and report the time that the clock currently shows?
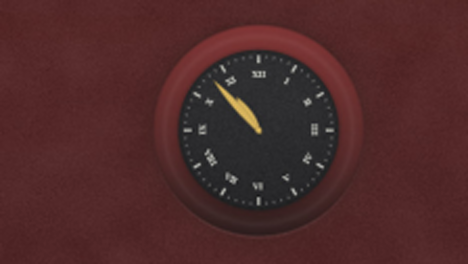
10:53
